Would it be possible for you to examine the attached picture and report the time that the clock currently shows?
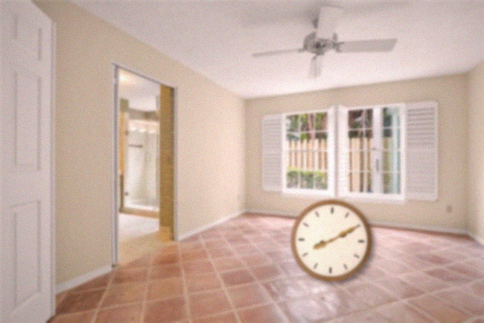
8:10
